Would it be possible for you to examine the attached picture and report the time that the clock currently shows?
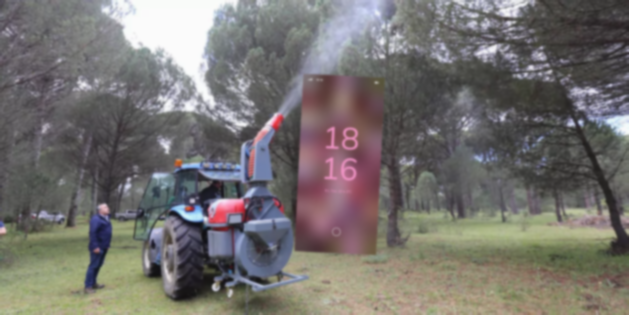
18:16
